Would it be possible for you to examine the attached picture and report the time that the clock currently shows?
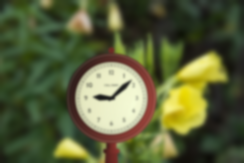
9:08
